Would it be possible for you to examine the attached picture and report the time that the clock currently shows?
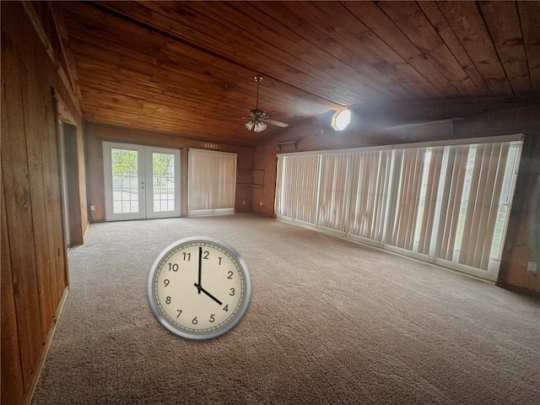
3:59
